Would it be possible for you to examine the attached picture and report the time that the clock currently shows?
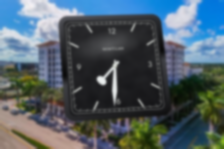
7:31
